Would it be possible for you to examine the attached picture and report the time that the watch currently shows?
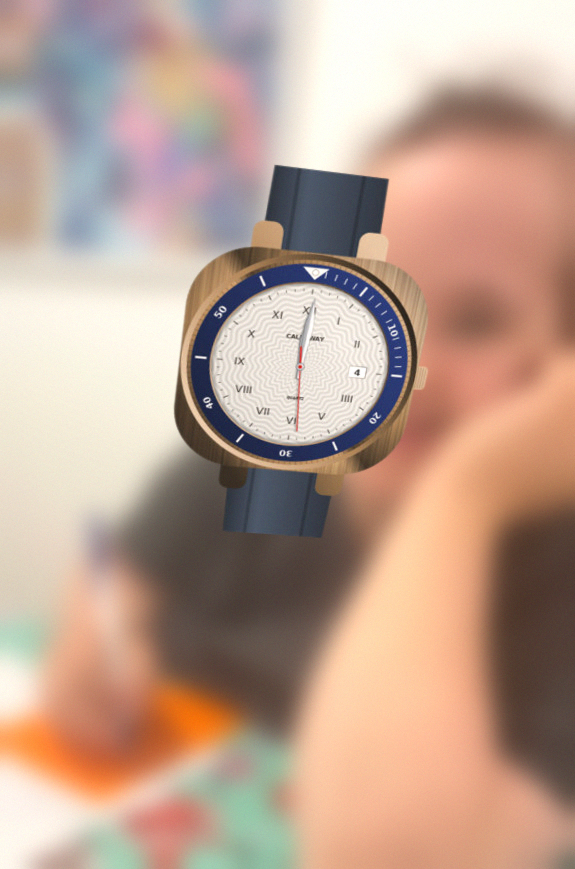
12:00:29
